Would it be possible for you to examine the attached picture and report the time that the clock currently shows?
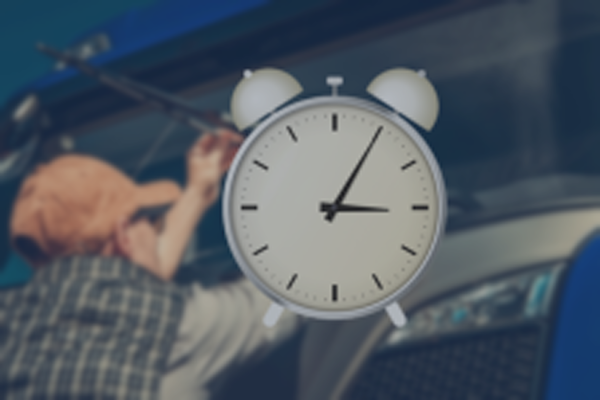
3:05
